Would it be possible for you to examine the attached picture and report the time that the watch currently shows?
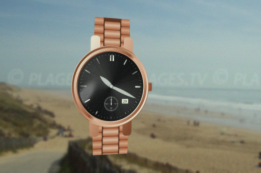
10:19
